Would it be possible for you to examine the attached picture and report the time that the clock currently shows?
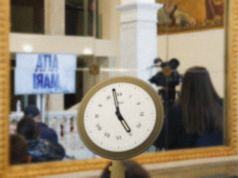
4:58
